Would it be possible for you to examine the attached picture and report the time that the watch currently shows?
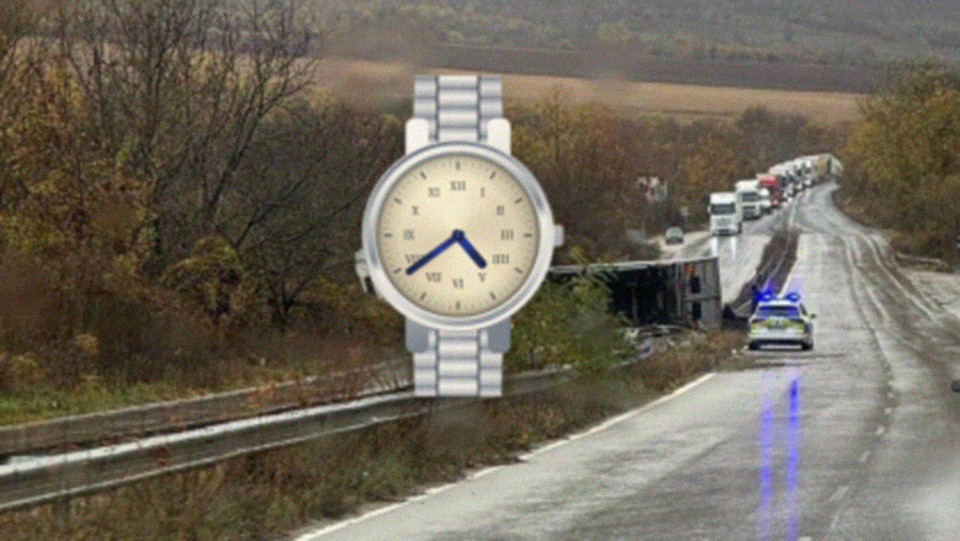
4:39
